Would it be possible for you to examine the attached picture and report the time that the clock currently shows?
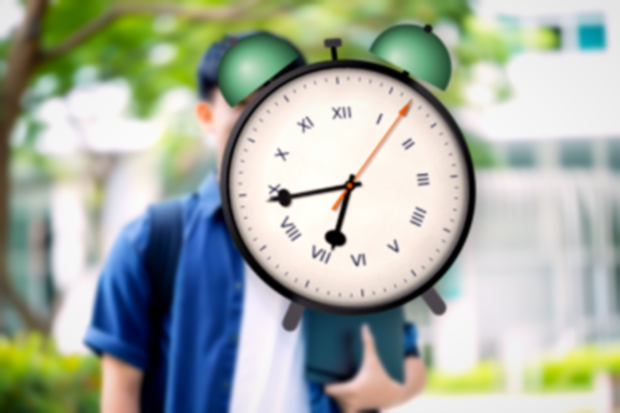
6:44:07
